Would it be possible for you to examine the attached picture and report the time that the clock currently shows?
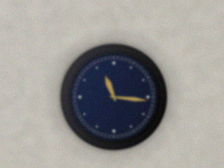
11:16
